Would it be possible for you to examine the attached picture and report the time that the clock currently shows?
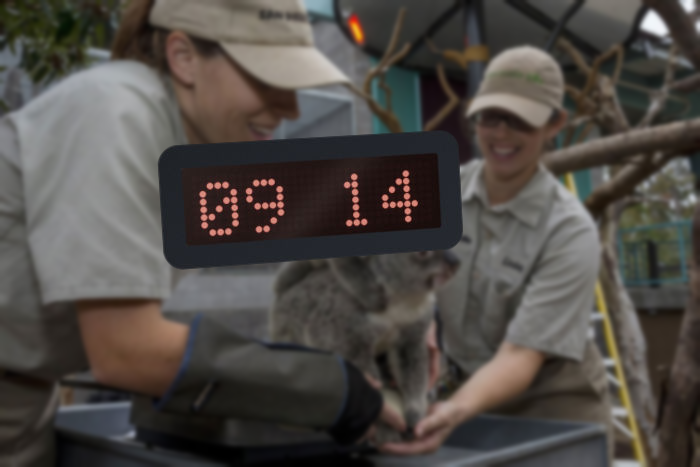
9:14
